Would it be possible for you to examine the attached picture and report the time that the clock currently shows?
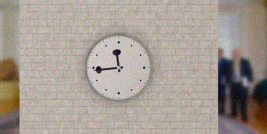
11:44
